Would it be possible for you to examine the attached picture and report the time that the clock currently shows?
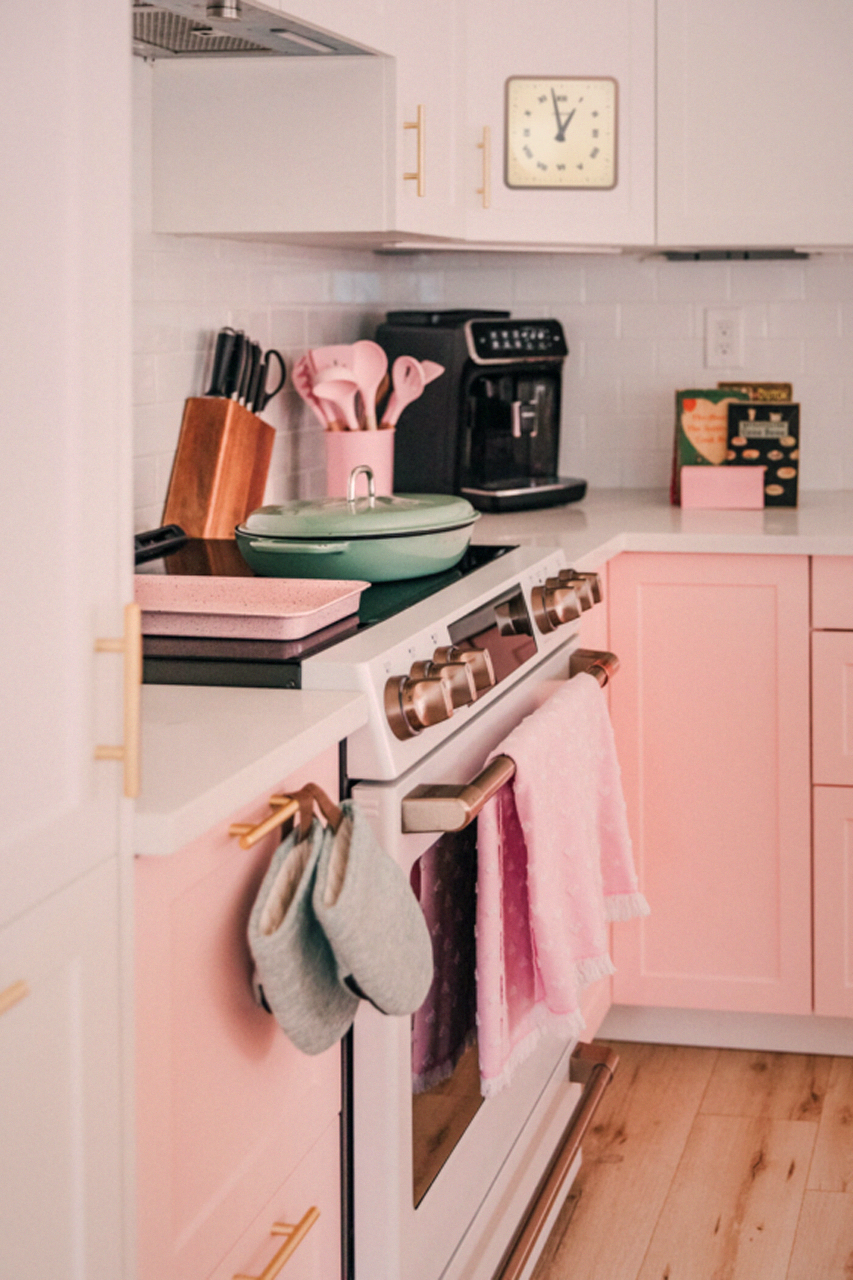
12:58
